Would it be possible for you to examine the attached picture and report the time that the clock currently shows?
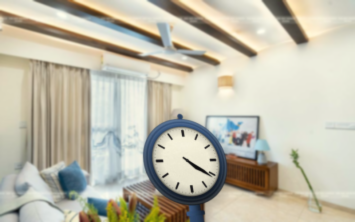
4:21
